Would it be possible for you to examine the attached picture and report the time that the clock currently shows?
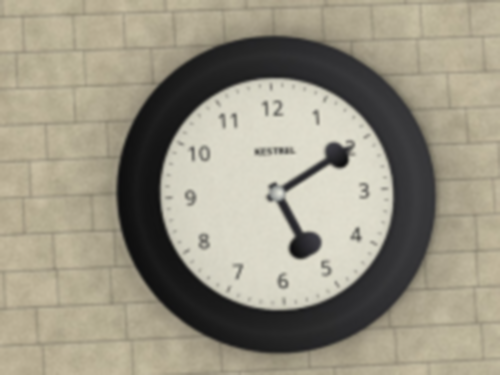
5:10
